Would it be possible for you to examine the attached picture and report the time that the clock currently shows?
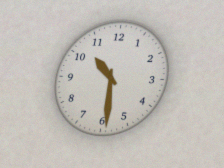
10:29
